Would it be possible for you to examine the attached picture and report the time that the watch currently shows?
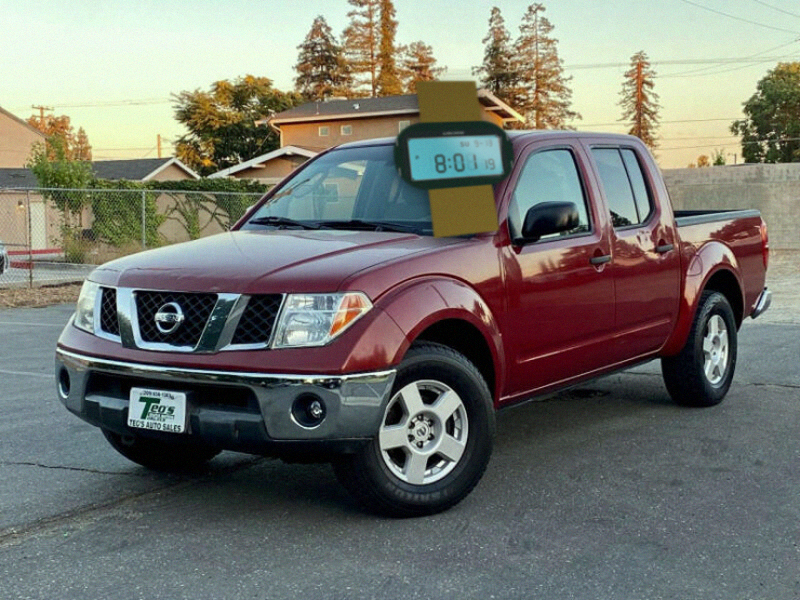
8:01:19
